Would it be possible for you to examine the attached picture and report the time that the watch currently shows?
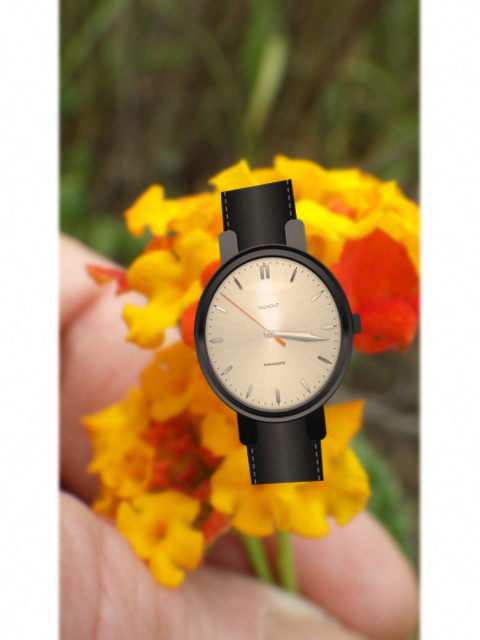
3:16:52
